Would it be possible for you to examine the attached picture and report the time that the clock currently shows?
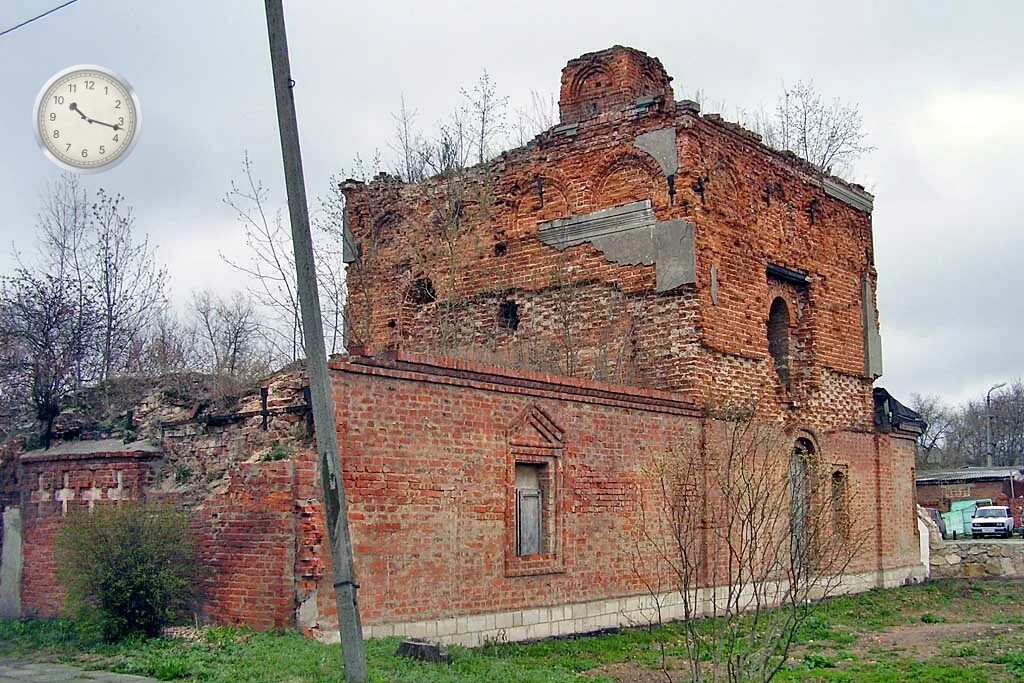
10:17
